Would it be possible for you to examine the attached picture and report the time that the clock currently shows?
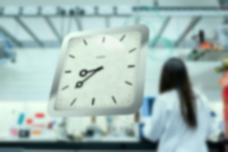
8:38
